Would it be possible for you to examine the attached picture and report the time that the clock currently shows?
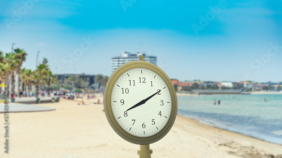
8:10
